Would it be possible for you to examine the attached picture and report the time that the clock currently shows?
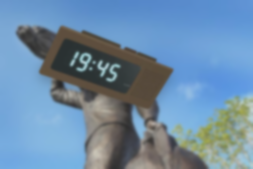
19:45
